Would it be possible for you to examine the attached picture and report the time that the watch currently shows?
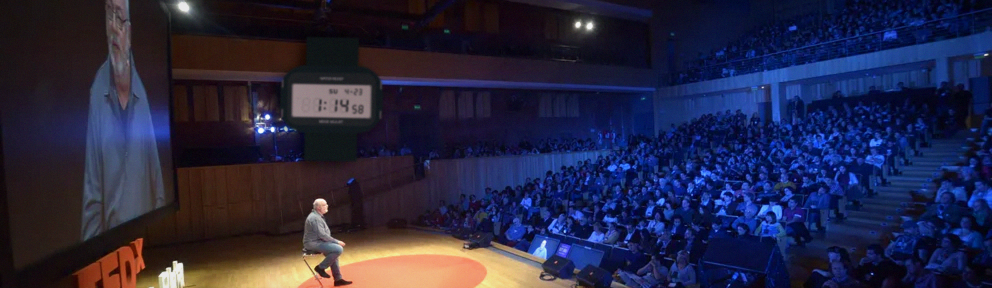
1:14
